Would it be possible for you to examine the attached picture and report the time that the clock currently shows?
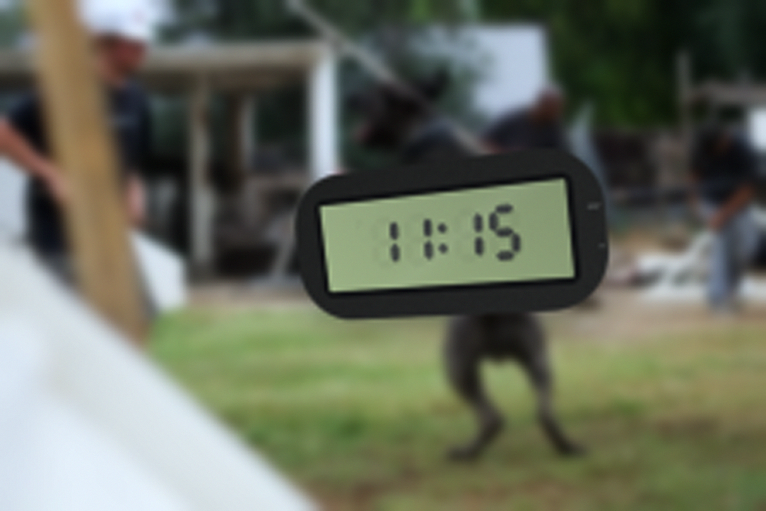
11:15
